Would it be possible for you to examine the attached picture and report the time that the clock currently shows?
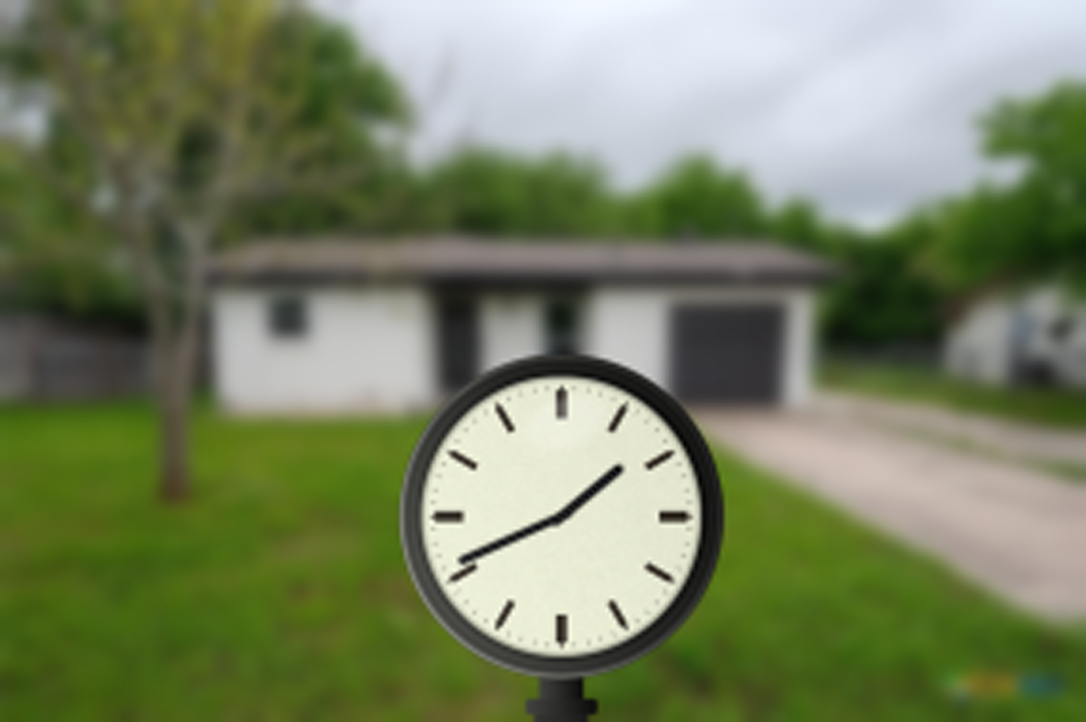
1:41
